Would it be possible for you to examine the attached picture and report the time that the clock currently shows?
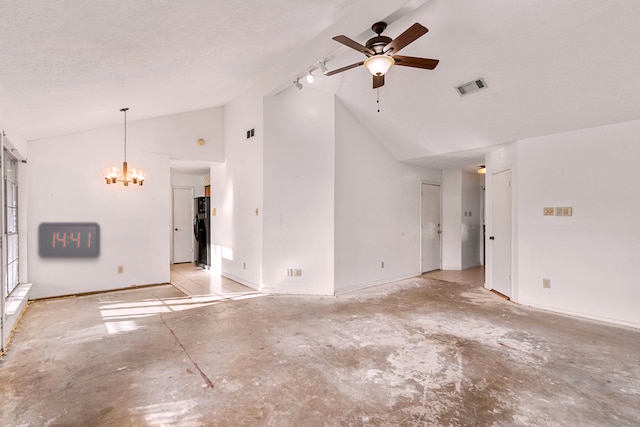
14:41
